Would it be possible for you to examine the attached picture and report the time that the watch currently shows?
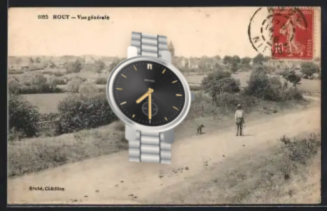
7:30
